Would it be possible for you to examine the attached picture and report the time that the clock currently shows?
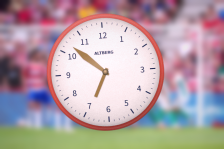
6:52
